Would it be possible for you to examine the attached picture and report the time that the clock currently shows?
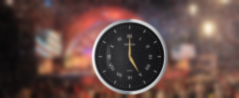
5:00
